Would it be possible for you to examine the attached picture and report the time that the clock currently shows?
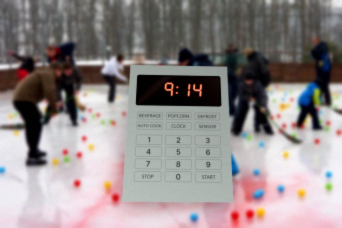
9:14
